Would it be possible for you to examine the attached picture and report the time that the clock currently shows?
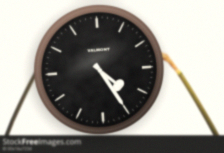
4:25
